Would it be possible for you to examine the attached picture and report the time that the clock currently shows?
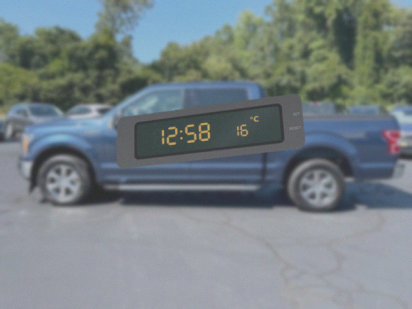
12:58
